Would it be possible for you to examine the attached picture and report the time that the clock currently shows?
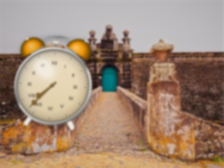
7:37
